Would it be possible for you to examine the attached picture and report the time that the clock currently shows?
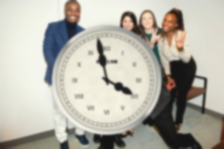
3:58
